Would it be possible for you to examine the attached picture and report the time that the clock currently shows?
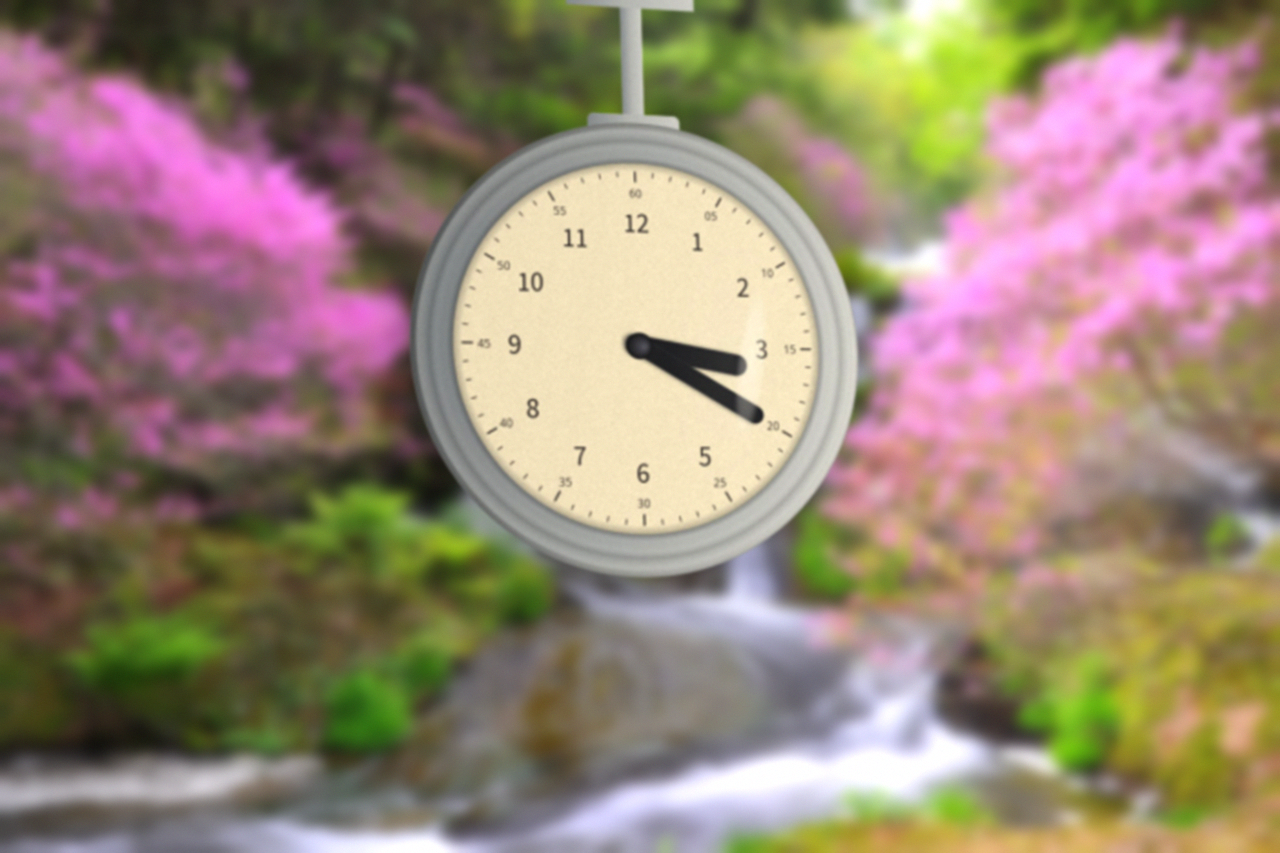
3:20
